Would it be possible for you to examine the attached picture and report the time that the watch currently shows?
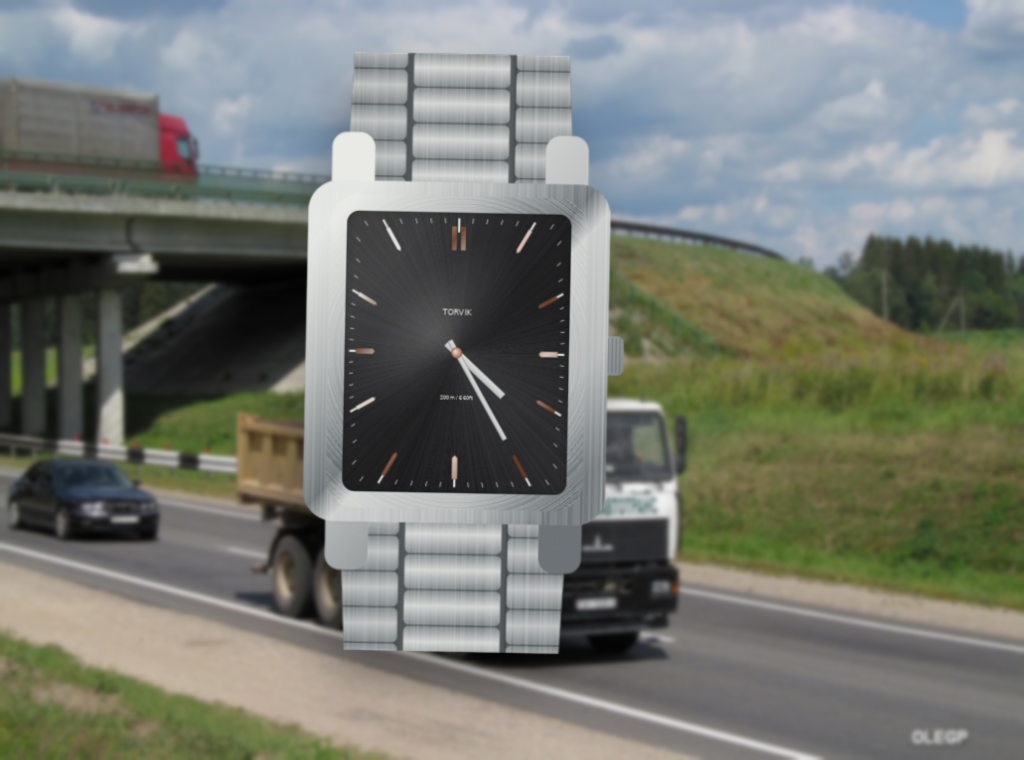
4:25
